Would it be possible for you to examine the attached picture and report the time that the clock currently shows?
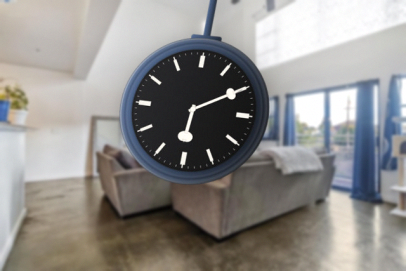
6:10
